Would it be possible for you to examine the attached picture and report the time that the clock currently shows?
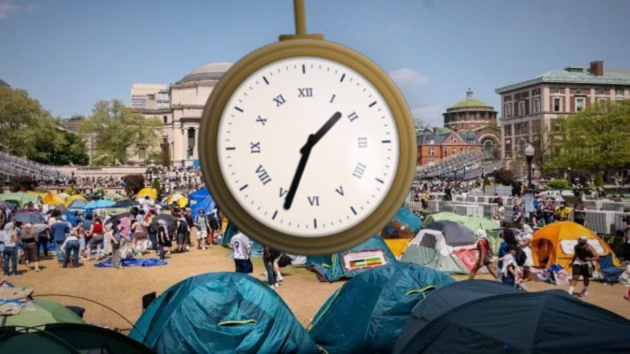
1:34
